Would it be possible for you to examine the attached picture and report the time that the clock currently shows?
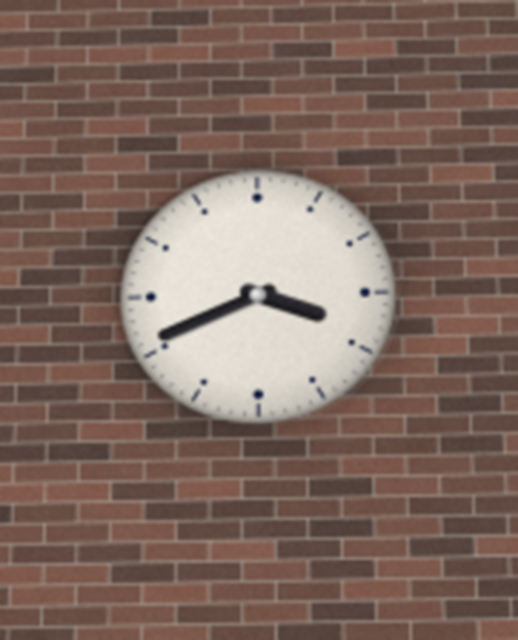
3:41
